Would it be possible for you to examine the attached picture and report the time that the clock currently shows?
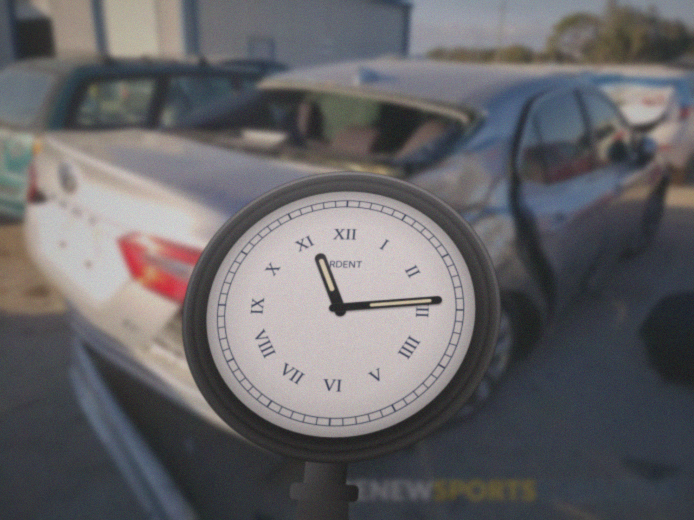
11:14
